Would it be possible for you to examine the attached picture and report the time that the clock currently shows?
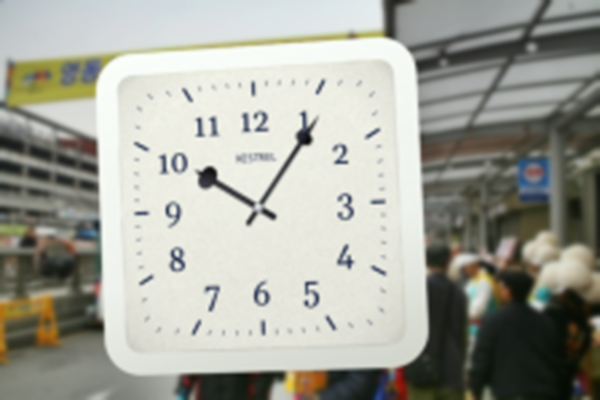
10:06
